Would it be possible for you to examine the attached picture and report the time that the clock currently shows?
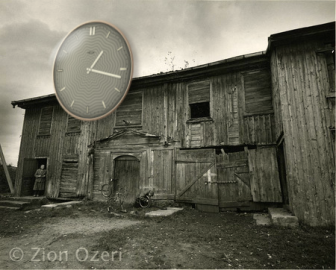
1:17
